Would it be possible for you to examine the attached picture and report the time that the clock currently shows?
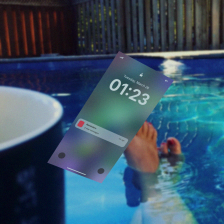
1:23
